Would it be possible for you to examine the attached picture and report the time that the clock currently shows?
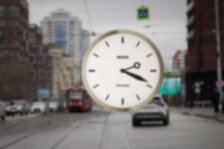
2:19
